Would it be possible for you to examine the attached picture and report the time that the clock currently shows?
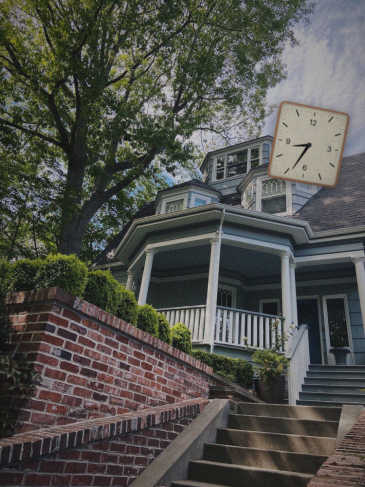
8:34
